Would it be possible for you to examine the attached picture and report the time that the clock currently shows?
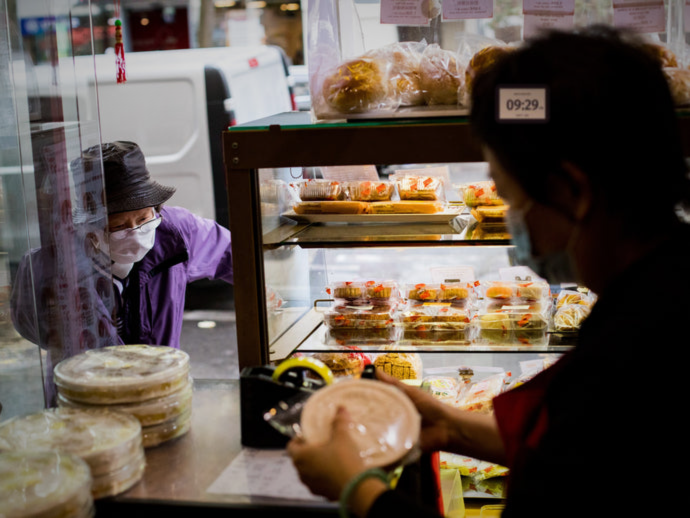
9:29
